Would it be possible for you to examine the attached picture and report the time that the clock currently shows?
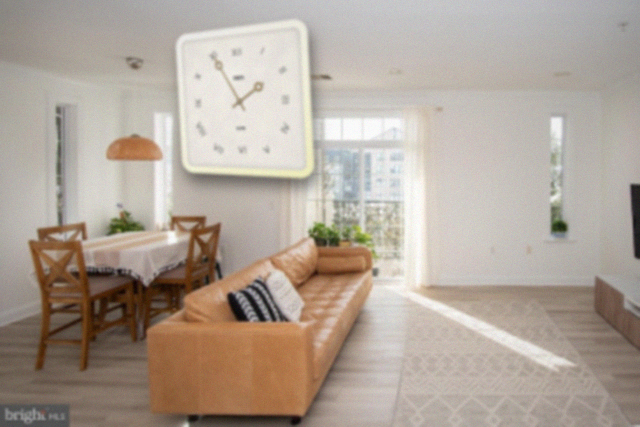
1:55
